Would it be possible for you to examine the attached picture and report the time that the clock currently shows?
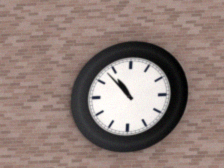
10:53
